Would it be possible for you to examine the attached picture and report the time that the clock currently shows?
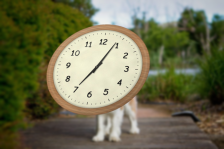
7:04
